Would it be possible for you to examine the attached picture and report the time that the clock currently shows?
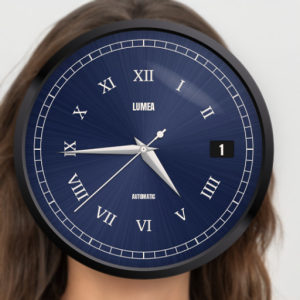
4:44:38
